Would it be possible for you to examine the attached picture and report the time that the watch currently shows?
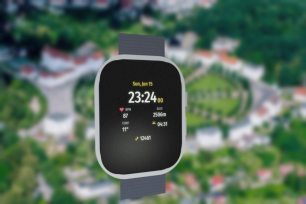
23:24
